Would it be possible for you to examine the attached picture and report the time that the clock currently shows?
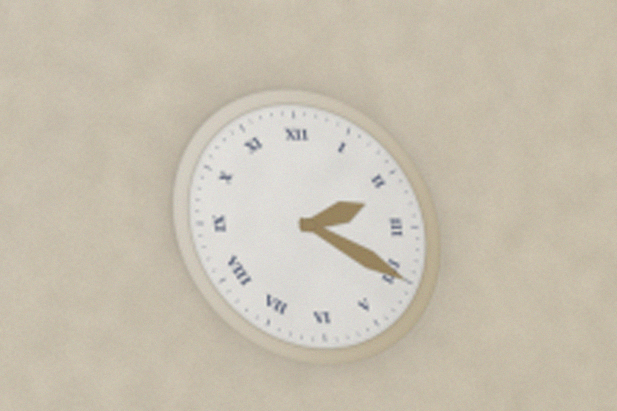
2:20
